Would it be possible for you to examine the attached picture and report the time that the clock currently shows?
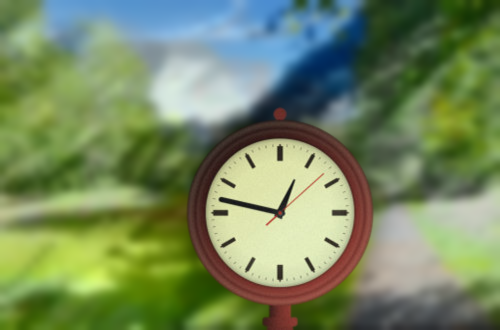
12:47:08
